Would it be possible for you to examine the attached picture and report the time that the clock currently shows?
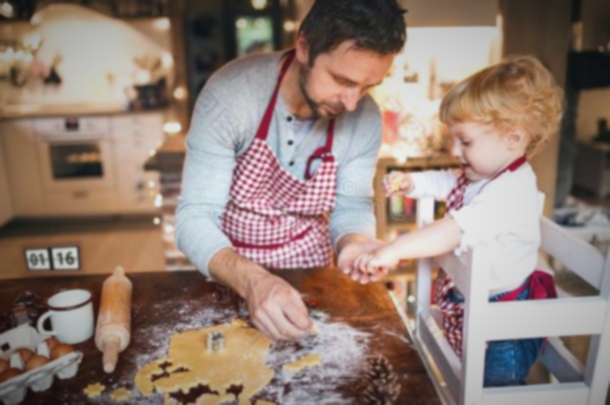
1:16
